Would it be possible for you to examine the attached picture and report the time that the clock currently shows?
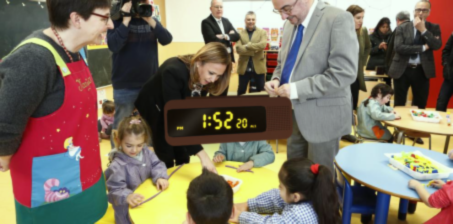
1:52:20
